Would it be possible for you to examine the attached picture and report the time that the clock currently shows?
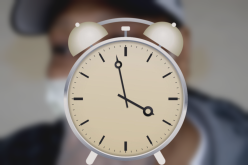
3:58
